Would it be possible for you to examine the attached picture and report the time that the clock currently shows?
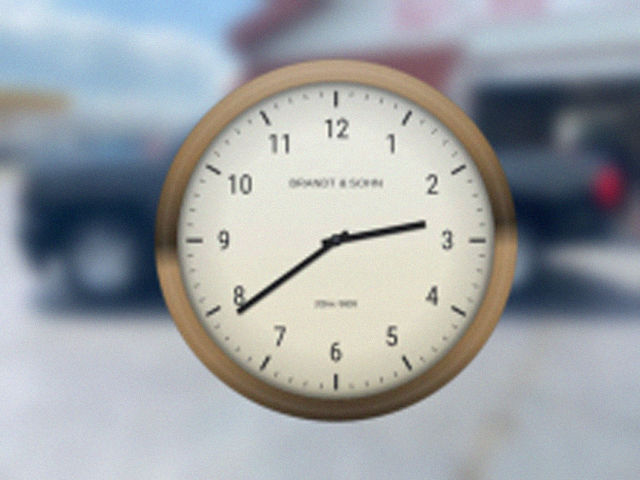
2:39
